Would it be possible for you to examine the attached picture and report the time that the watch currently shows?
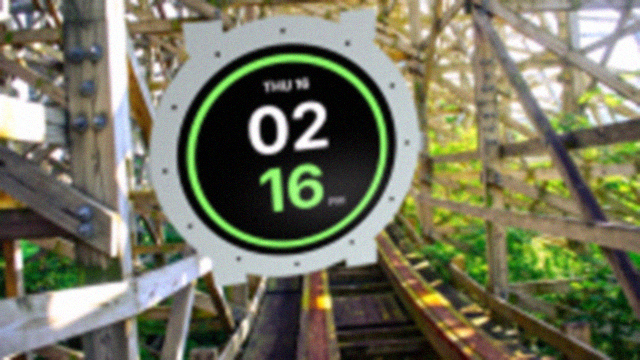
2:16
